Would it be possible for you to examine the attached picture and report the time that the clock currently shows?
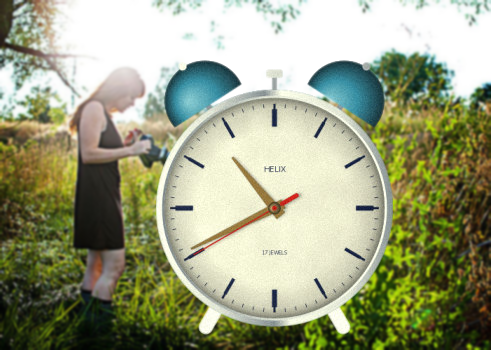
10:40:40
